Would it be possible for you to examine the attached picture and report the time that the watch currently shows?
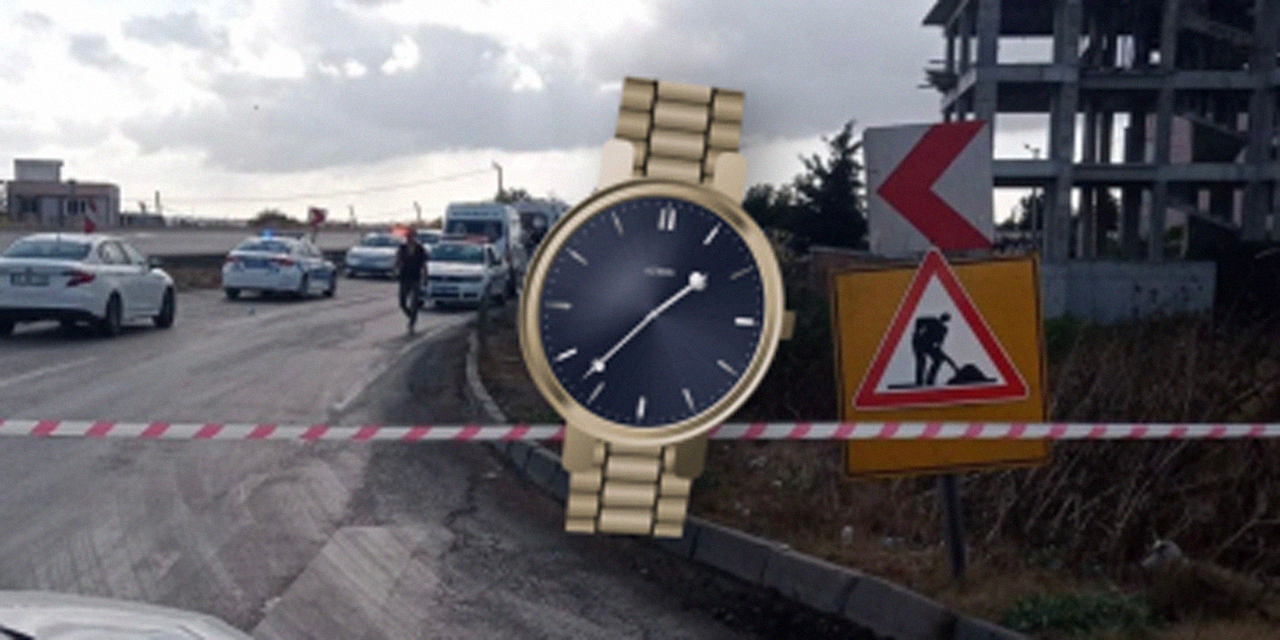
1:37
